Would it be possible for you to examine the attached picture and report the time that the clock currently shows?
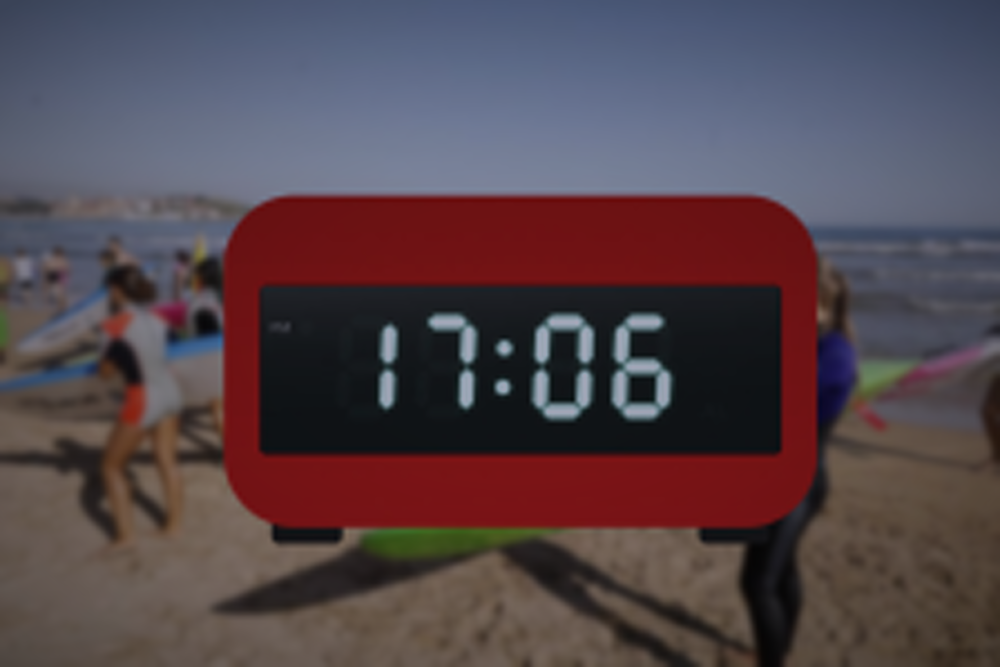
17:06
